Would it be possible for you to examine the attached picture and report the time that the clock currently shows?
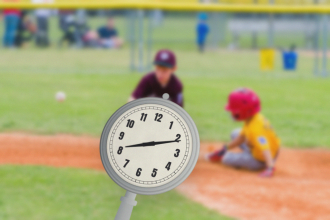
8:11
